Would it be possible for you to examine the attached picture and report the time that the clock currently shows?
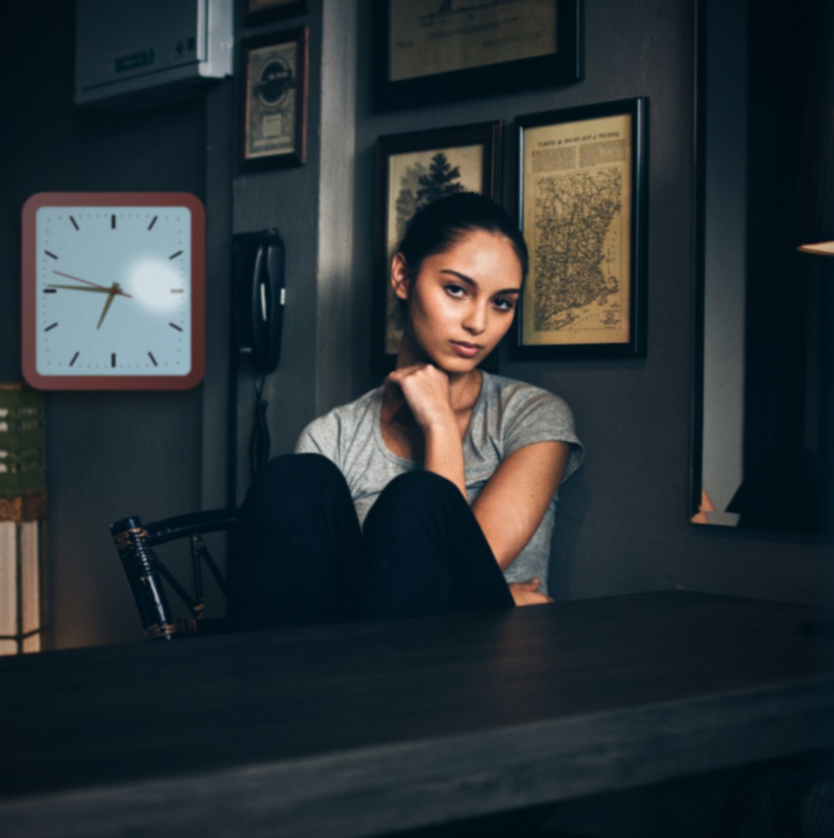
6:45:48
